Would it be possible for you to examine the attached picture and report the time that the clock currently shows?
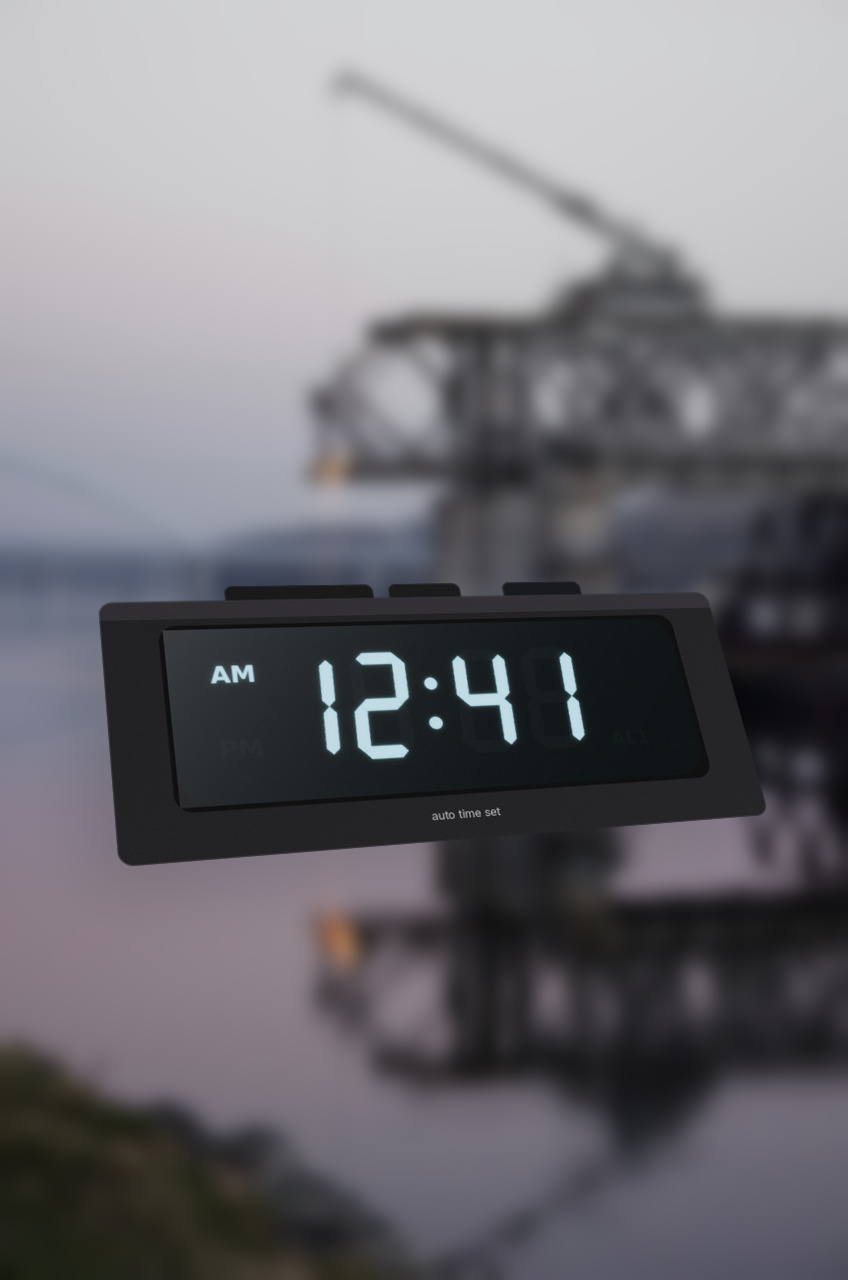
12:41
